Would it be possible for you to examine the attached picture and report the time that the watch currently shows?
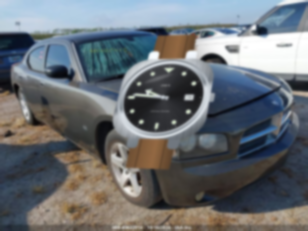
9:46
